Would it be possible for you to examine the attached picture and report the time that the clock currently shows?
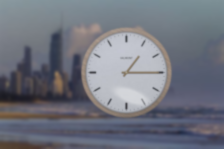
1:15
